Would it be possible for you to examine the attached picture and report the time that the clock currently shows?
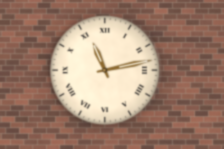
11:13
